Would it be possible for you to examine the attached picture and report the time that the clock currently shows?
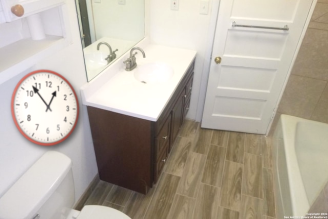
12:53
